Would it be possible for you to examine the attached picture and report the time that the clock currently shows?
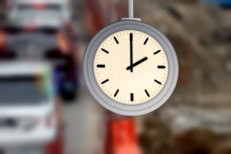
2:00
